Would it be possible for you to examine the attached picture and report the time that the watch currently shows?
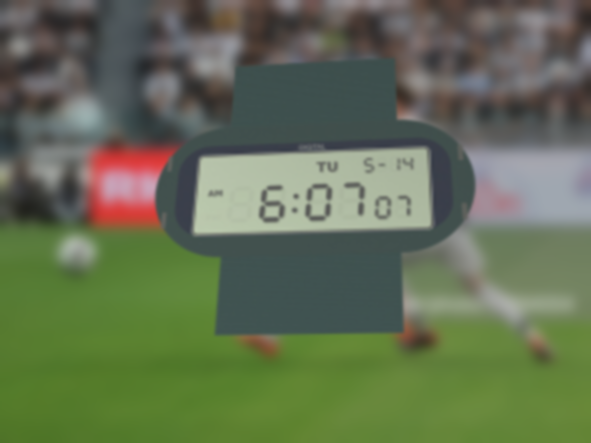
6:07:07
